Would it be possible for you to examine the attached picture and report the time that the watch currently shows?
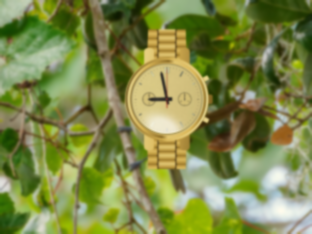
8:58
